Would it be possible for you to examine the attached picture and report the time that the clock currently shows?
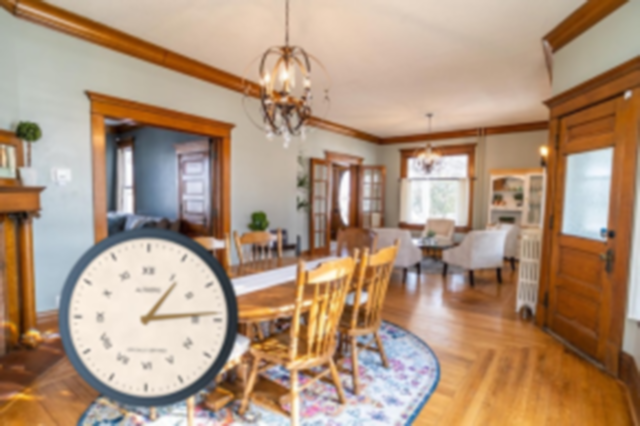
1:14
